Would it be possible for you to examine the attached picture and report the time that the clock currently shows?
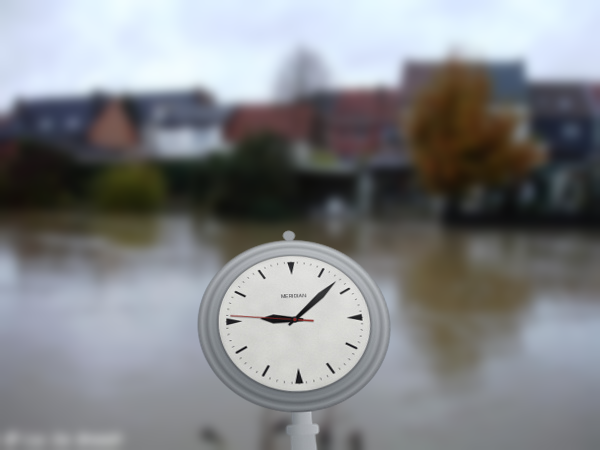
9:07:46
